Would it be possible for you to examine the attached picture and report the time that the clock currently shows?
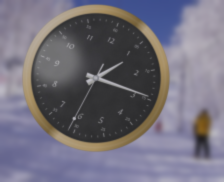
1:14:31
